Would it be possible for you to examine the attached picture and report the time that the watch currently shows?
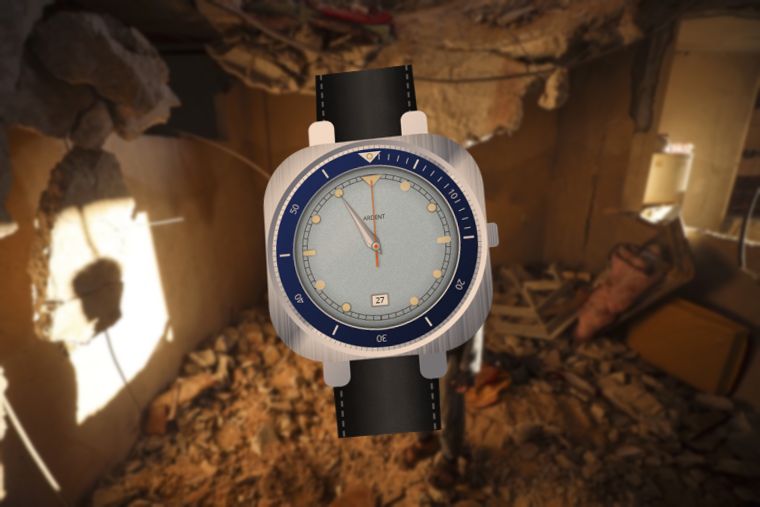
10:55:00
